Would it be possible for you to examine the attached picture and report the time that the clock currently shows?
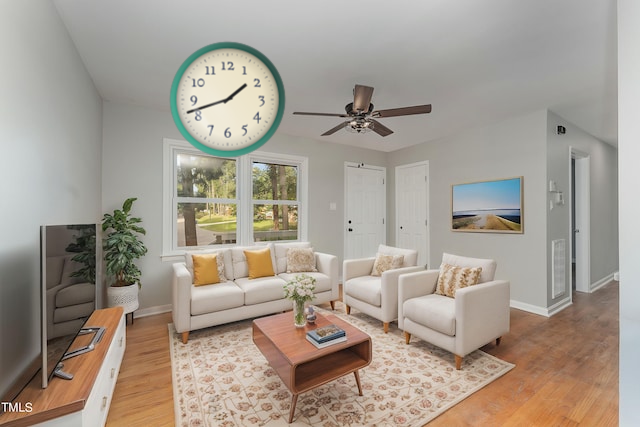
1:42
